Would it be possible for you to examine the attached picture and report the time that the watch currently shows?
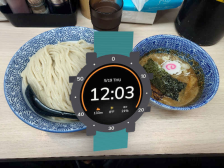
12:03
